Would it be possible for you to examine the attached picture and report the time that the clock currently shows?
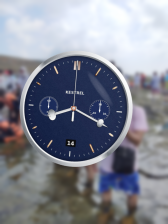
8:19
